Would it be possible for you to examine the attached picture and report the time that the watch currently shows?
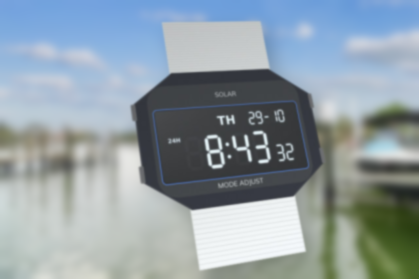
8:43:32
